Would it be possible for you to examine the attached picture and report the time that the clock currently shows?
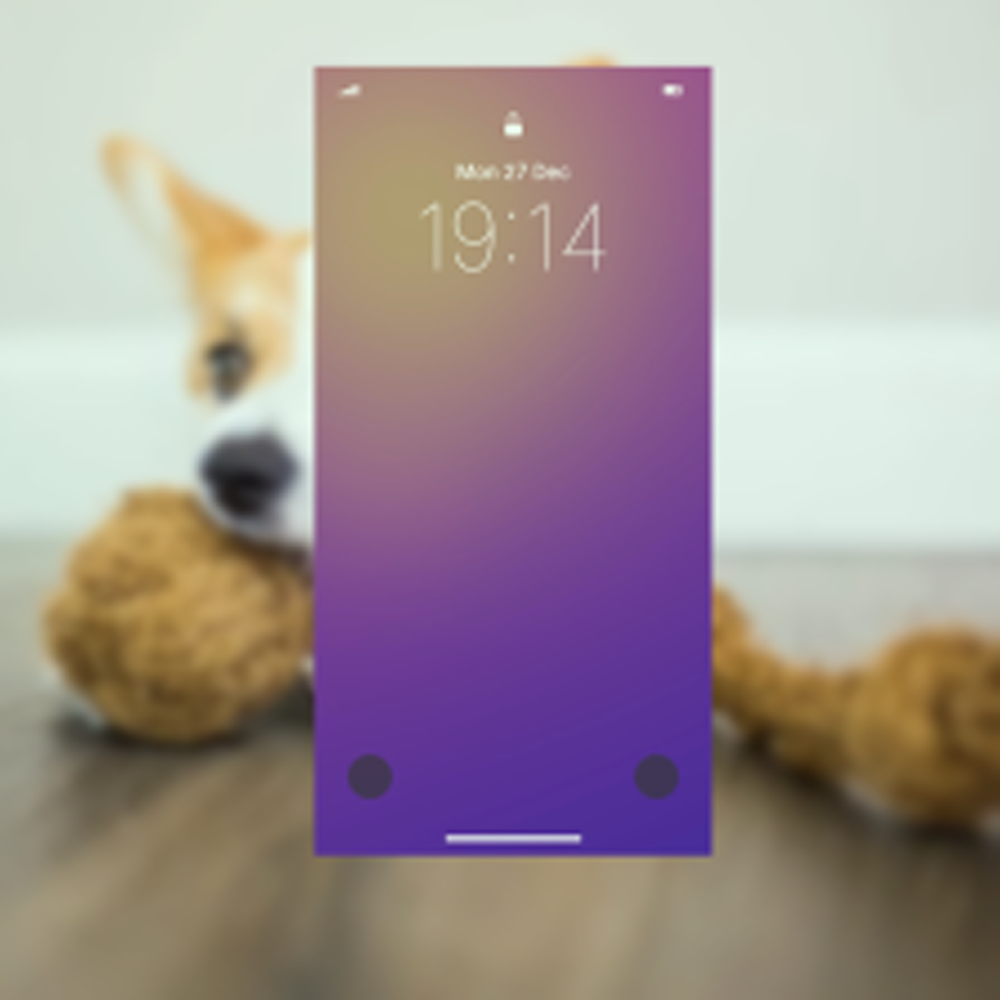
19:14
